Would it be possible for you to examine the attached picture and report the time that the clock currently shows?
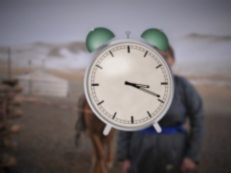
3:19
